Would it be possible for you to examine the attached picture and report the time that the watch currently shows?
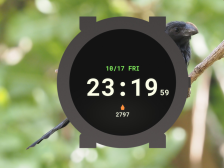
23:19:59
